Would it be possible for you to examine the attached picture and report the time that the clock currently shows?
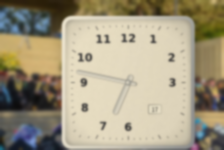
6:47
